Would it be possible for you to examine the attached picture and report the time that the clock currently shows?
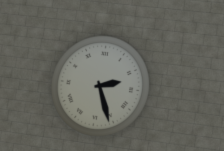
2:26
